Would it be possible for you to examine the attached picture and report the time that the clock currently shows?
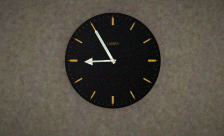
8:55
